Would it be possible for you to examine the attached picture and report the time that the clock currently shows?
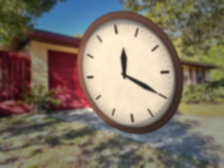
12:20
